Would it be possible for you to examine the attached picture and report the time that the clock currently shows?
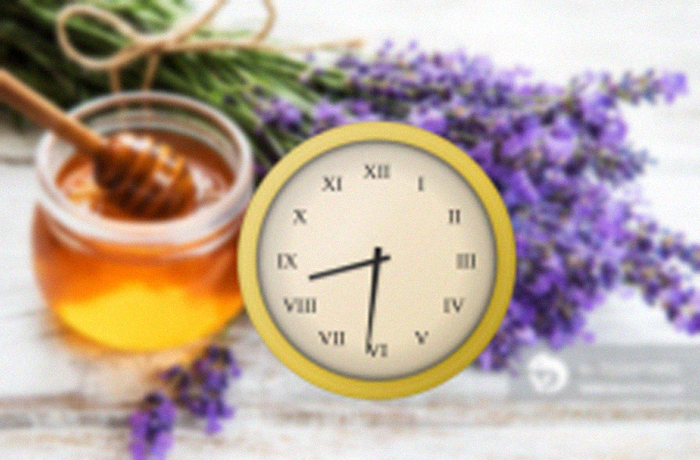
8:31
